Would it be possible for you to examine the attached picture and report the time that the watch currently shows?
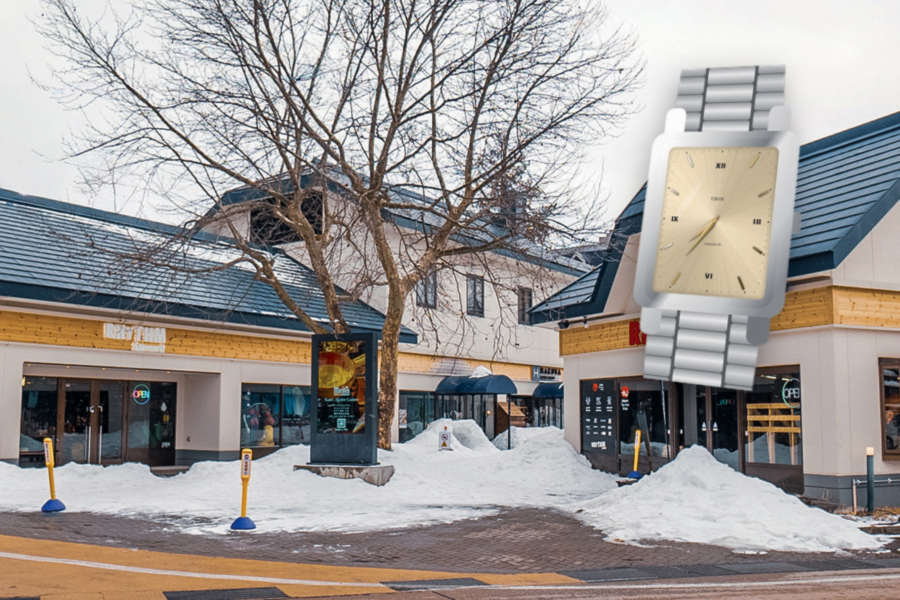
7:36
